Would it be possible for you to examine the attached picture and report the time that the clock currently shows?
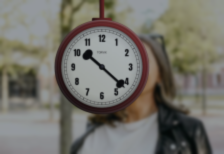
10:22
